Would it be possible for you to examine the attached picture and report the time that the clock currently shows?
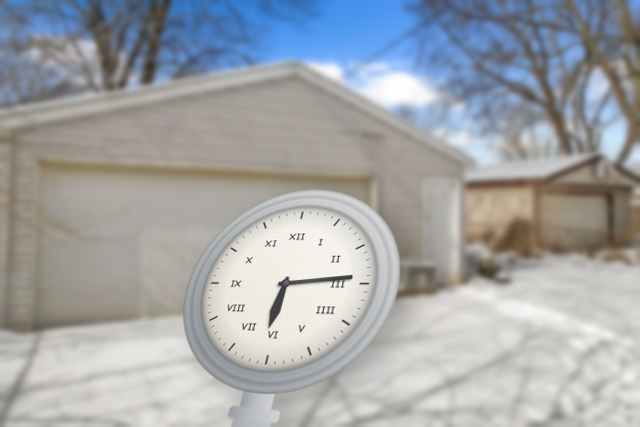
6:14
